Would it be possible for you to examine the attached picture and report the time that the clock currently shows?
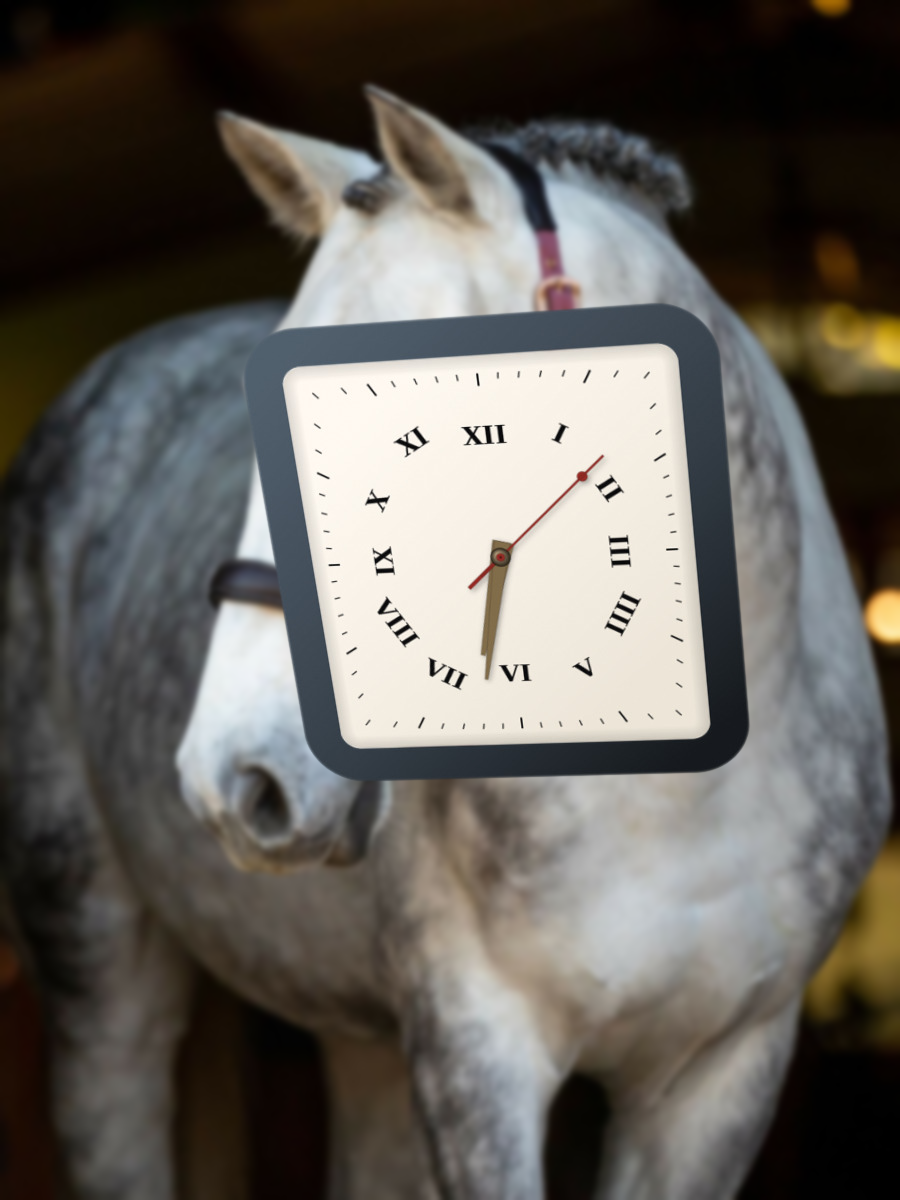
6:32:08
